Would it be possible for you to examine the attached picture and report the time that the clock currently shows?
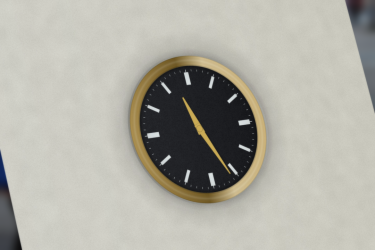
11:26
